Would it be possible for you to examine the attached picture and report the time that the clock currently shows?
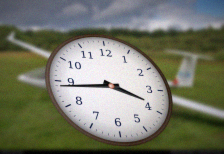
3:44
